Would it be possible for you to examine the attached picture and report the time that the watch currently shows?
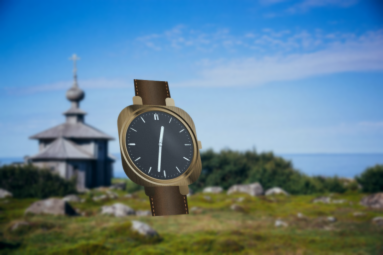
12:32
